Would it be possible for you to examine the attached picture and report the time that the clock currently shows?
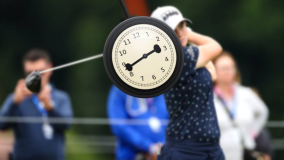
2:43
